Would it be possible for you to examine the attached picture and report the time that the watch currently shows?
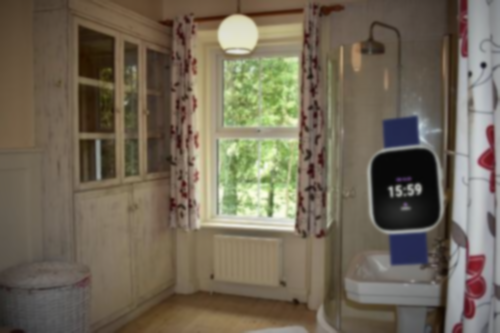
15:59
